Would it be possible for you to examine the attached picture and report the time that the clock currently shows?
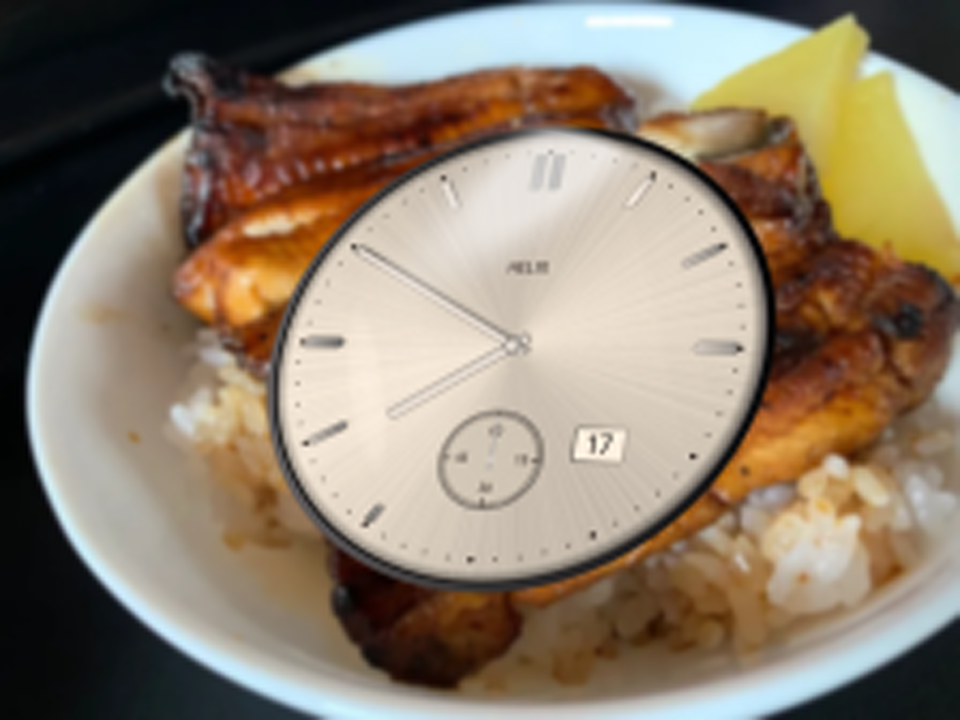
7:50
